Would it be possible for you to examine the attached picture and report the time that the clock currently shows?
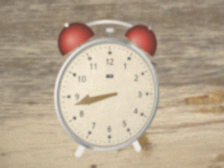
8:43
